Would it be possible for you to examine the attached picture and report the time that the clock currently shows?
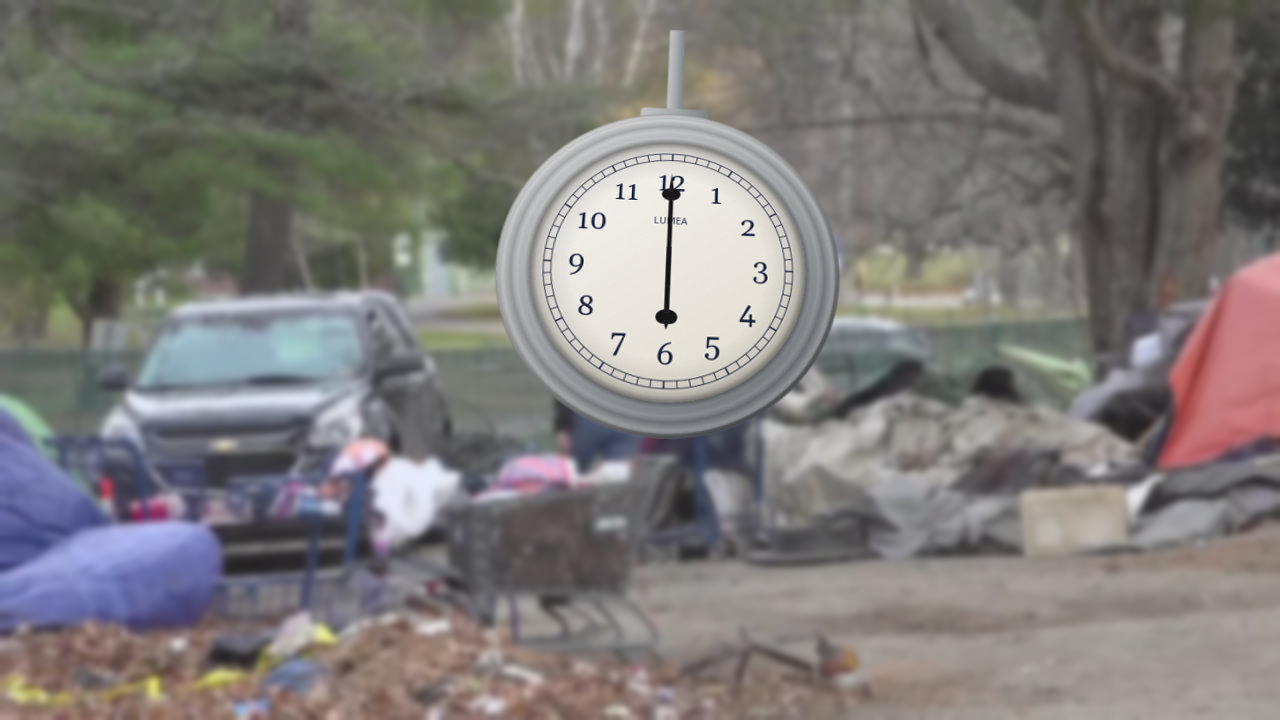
6:00
